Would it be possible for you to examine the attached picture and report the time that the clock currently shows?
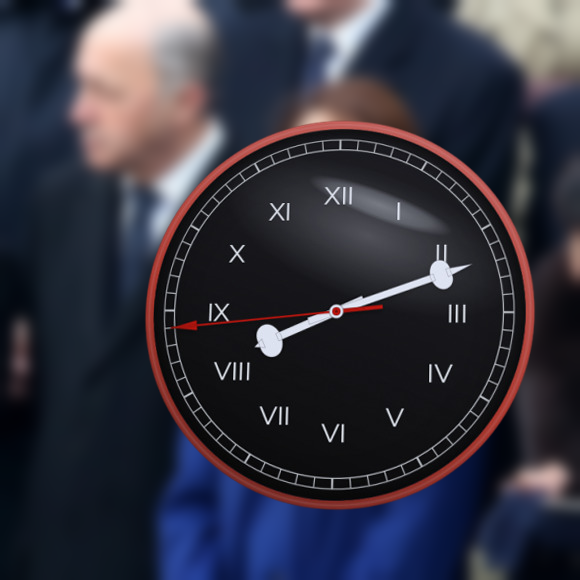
8:11:44
